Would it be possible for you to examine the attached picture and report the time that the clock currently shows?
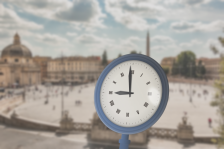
8:59
